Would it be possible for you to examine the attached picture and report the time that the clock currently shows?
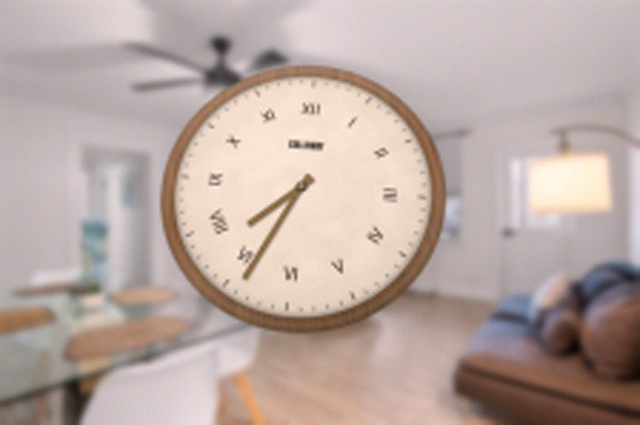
7:34
